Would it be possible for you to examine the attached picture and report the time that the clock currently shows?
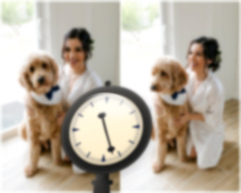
11:27
